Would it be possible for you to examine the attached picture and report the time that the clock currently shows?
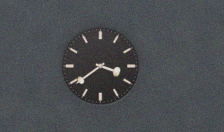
3:39
